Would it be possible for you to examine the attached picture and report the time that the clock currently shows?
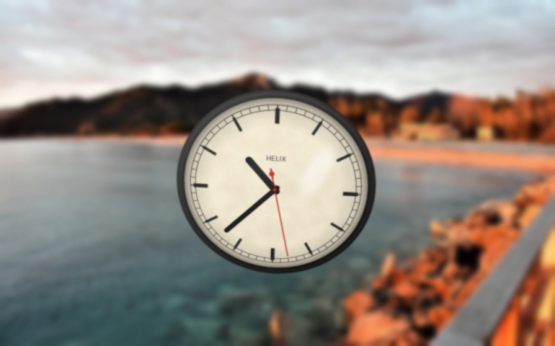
10:37:28
